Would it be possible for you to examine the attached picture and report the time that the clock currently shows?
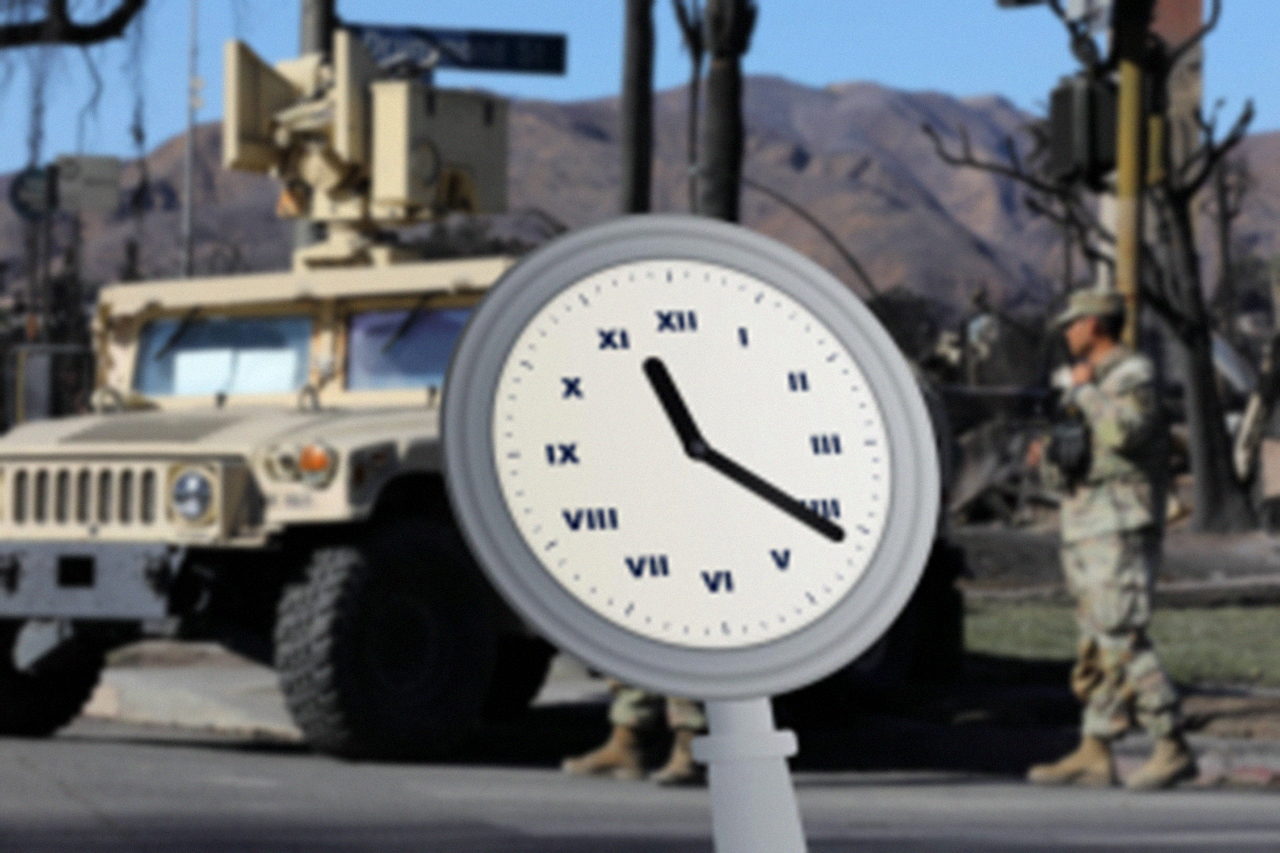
11:21
